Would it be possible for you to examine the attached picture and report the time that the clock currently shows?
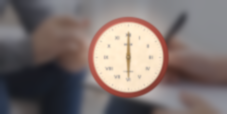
6:00
